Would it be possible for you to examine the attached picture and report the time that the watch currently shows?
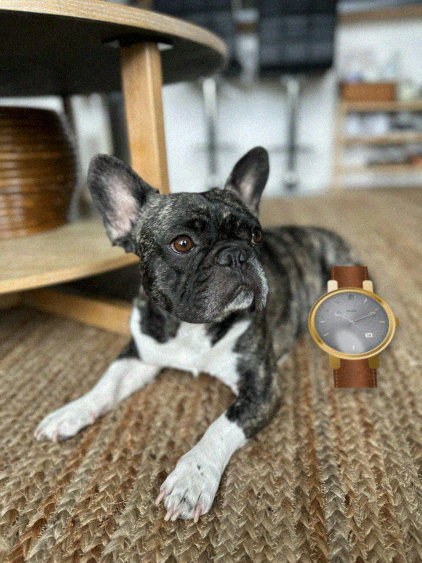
10:11
